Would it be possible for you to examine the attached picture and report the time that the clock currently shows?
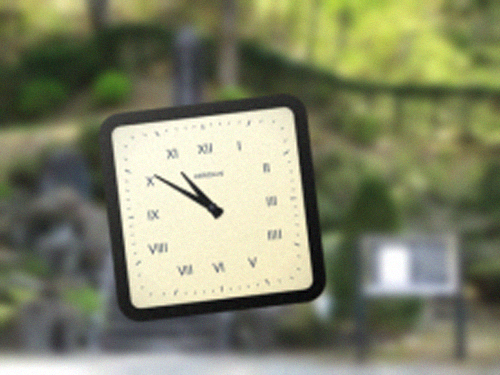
10:51
